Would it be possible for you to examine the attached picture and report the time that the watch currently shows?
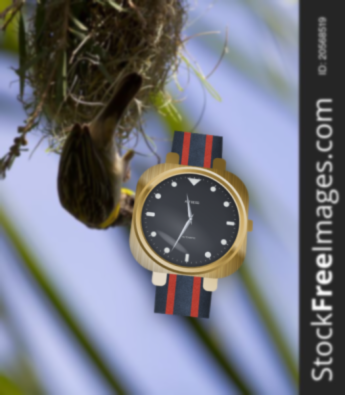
11:34
